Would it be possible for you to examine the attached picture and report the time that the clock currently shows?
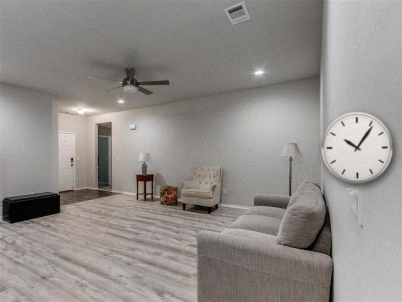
10:06
